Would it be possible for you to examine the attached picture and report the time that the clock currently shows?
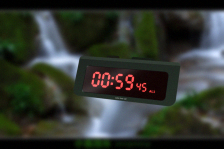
0:59:45
